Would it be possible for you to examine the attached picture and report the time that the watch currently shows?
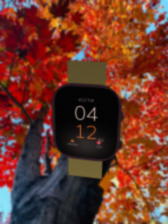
4:12
